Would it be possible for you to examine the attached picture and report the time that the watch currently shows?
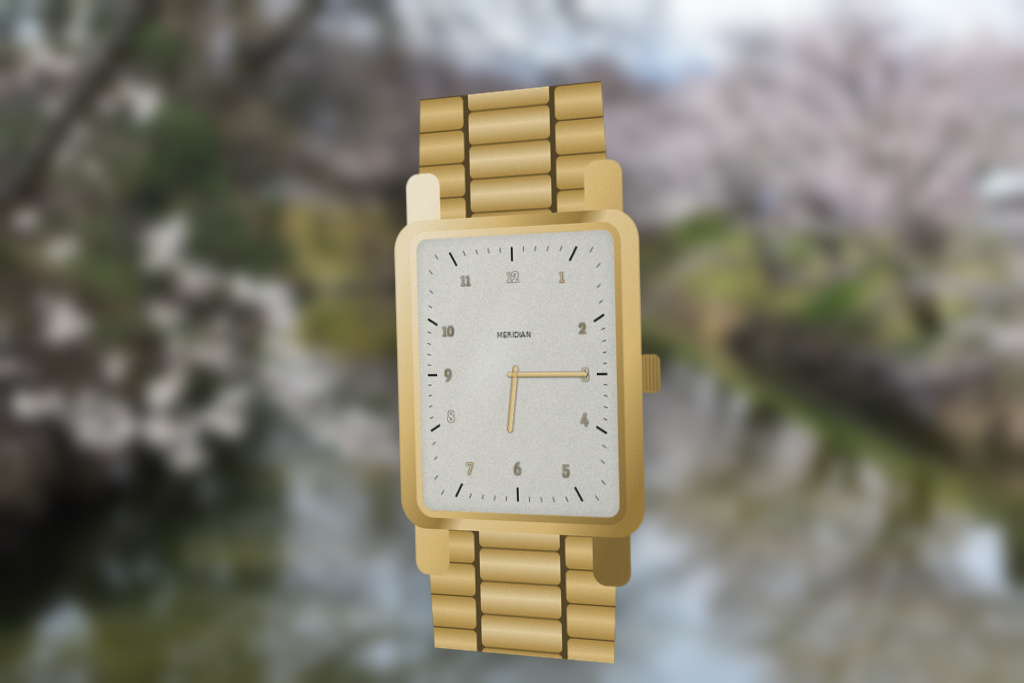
6:15
